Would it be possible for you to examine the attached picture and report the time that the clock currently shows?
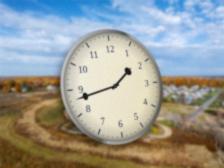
1:43
